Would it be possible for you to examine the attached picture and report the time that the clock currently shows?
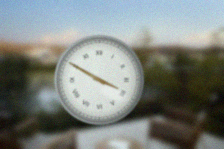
3:50
